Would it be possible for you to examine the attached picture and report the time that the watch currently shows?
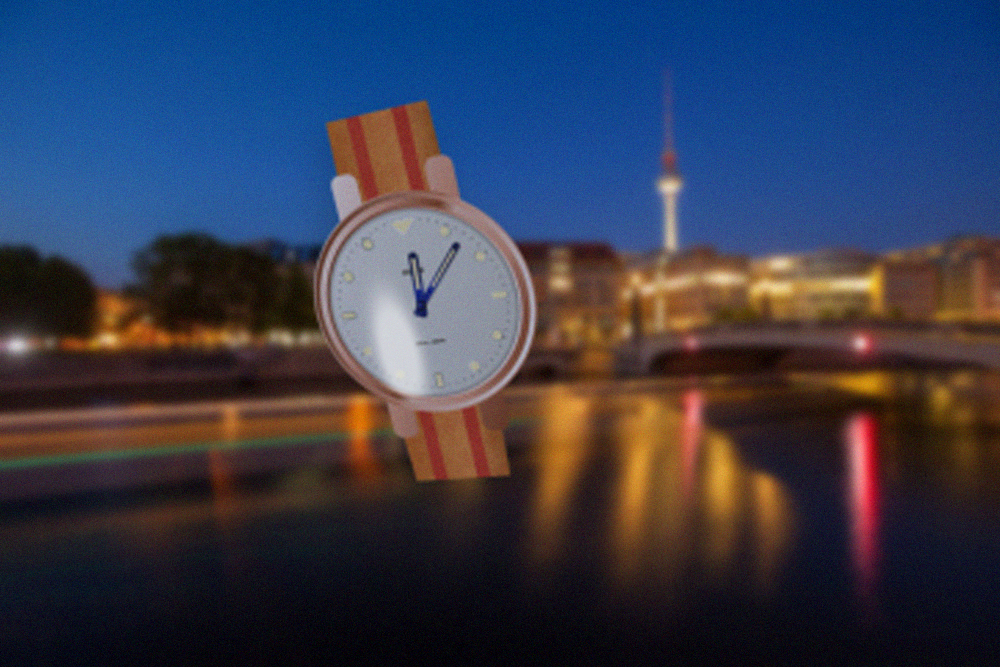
12:07
